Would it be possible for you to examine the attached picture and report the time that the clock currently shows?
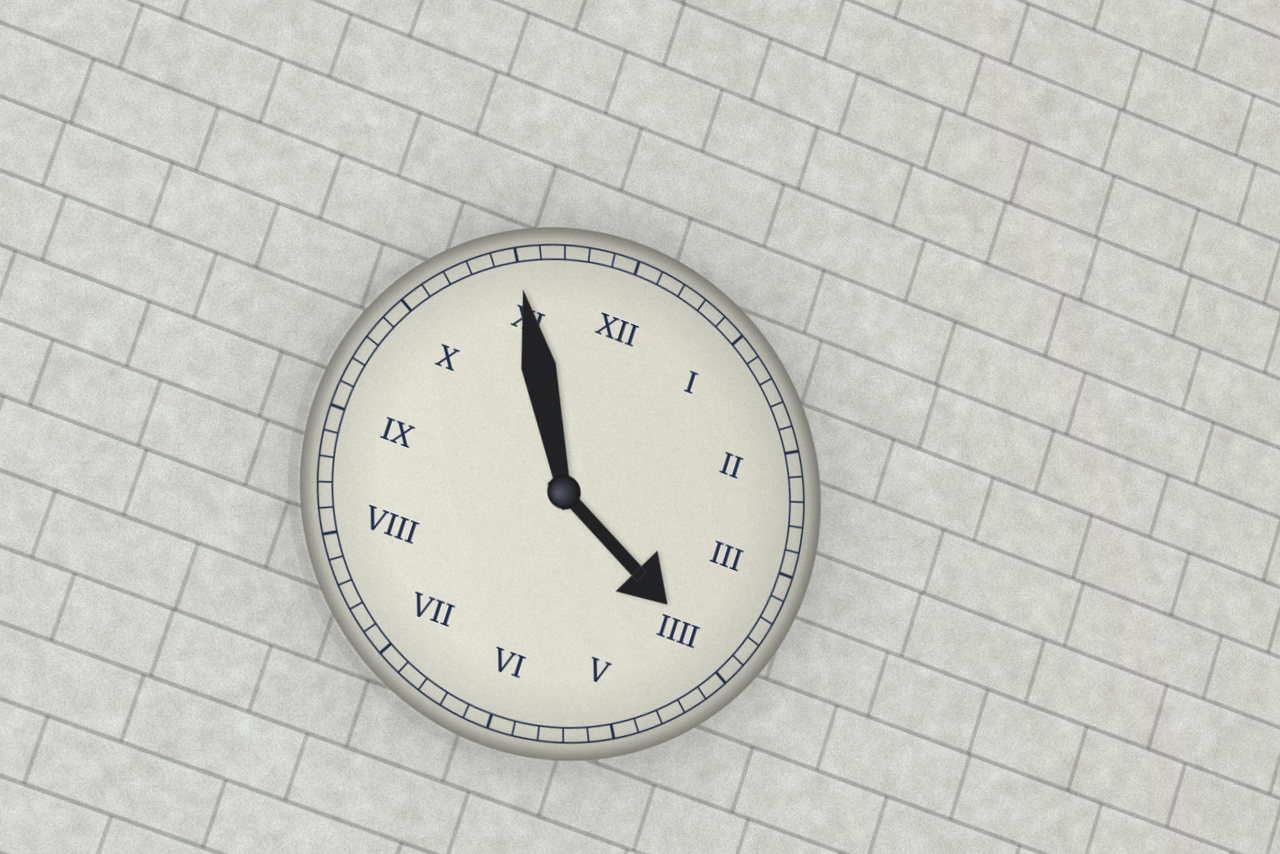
3:55
